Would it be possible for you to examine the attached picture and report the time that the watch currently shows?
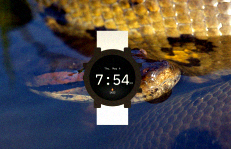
7:54
